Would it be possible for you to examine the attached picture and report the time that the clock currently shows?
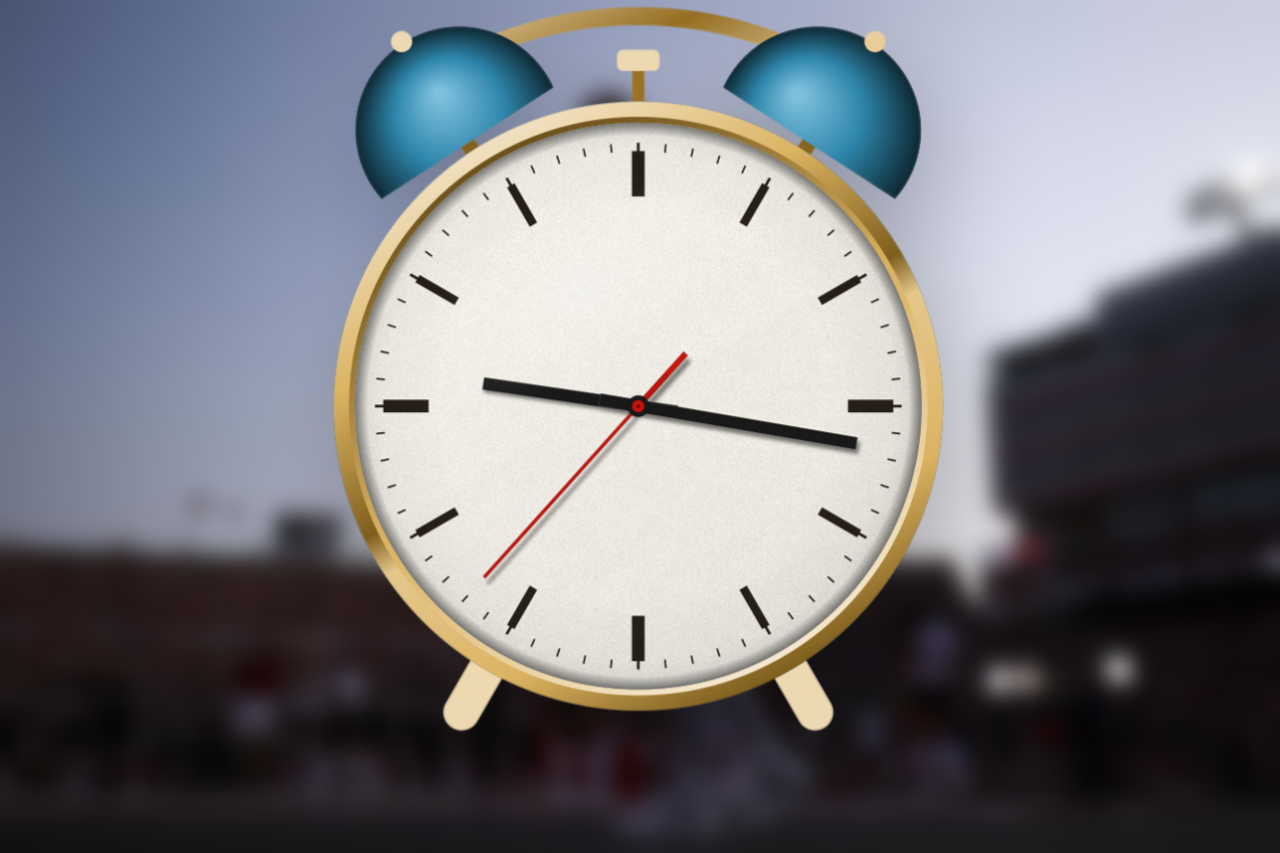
9:16:37
